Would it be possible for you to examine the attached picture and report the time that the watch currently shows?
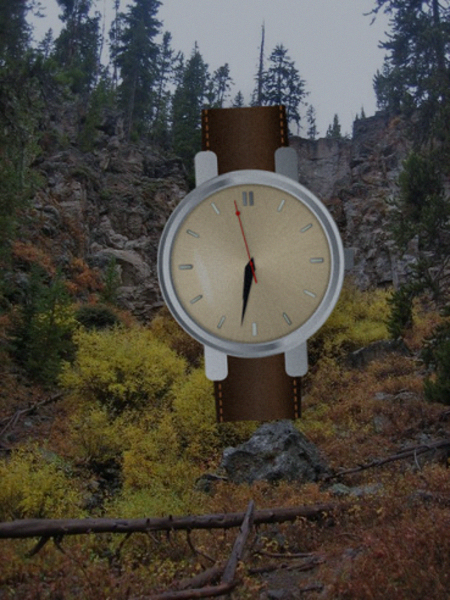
6:31:58
